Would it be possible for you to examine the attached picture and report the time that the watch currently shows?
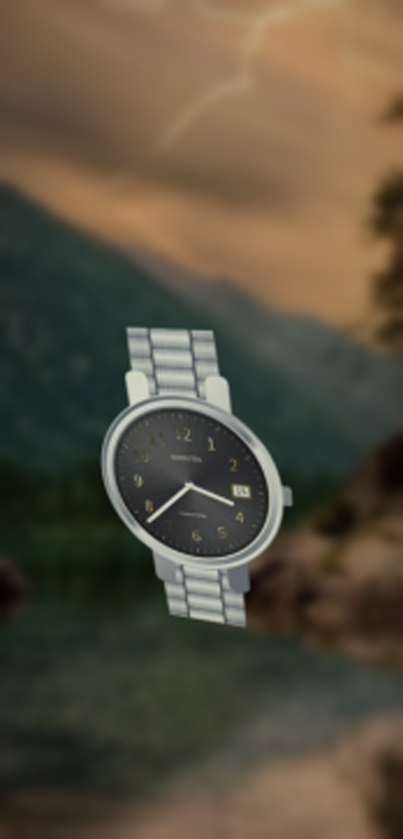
3:38
